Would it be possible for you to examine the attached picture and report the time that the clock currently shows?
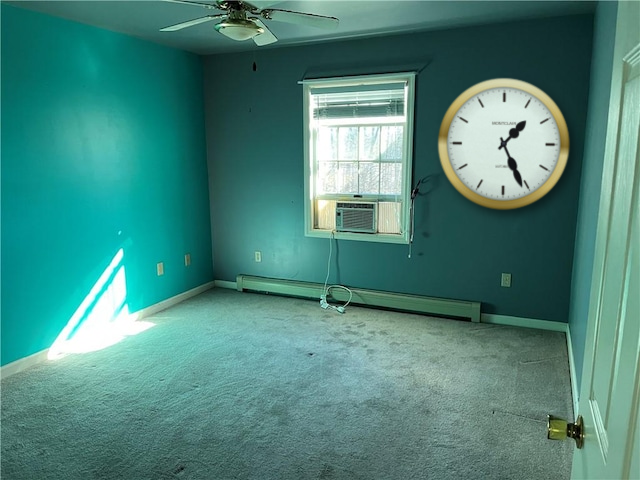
1:26
